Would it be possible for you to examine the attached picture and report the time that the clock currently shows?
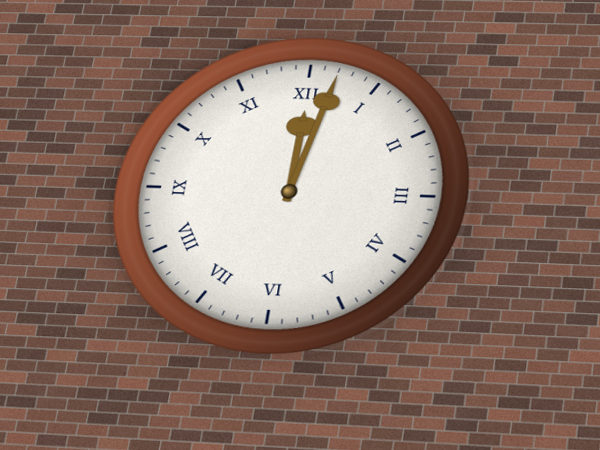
12:02
